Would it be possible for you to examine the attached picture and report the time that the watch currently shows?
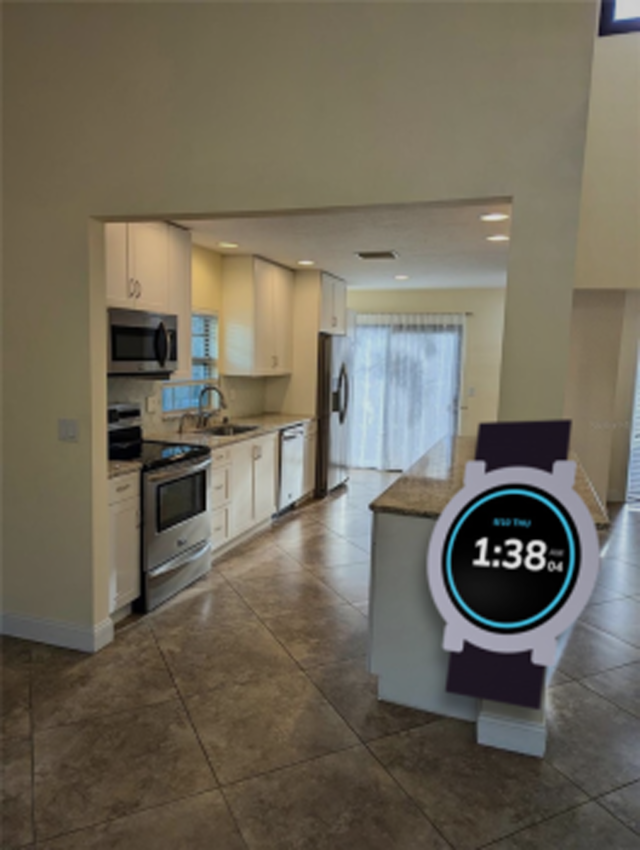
1:38
